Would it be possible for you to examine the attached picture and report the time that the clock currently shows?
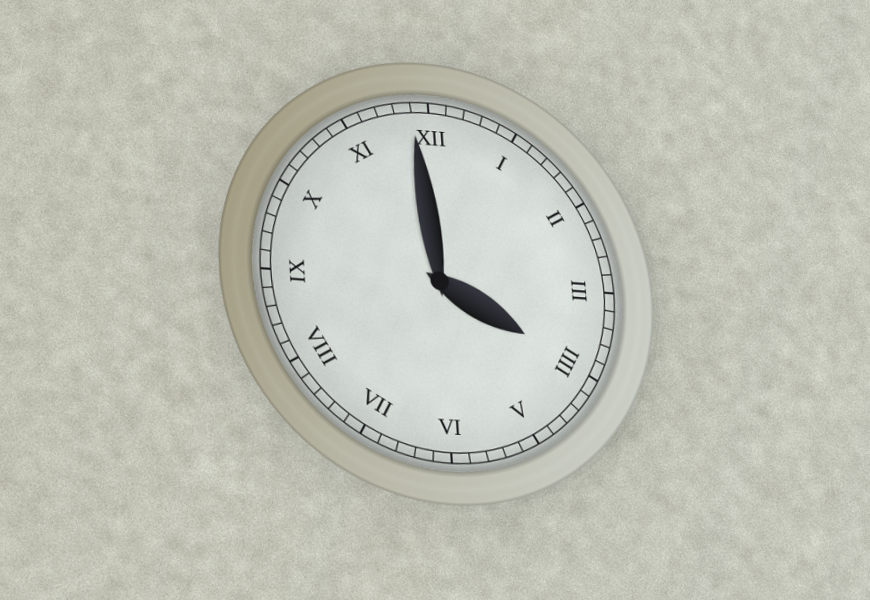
3:59
